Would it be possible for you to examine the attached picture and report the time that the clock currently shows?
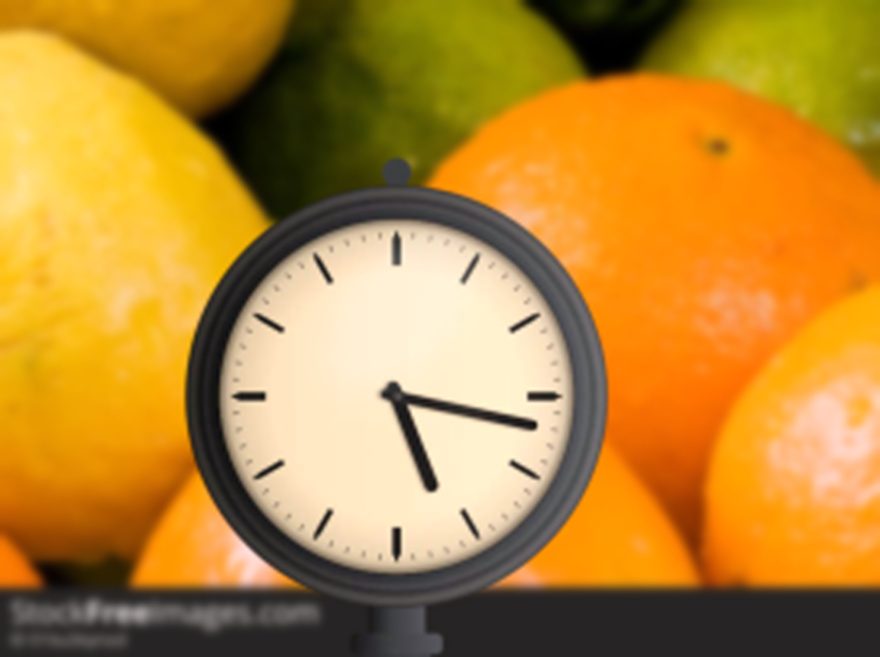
5:17
